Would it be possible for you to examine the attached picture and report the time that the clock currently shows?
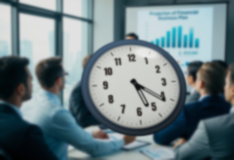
5:21
